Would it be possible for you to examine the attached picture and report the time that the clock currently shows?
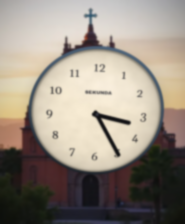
3:25
